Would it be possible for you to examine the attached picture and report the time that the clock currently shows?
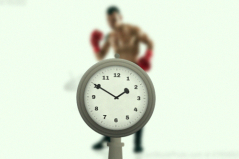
1:50
